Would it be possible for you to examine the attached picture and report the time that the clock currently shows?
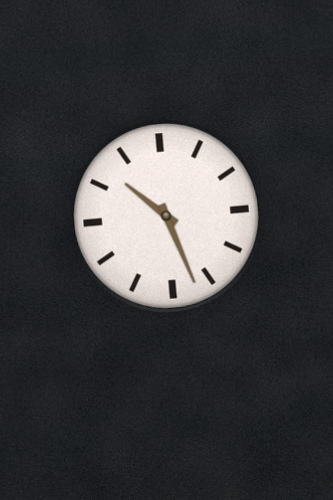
10:27
